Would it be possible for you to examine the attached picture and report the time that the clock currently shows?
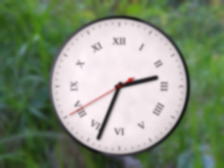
2:33:40
